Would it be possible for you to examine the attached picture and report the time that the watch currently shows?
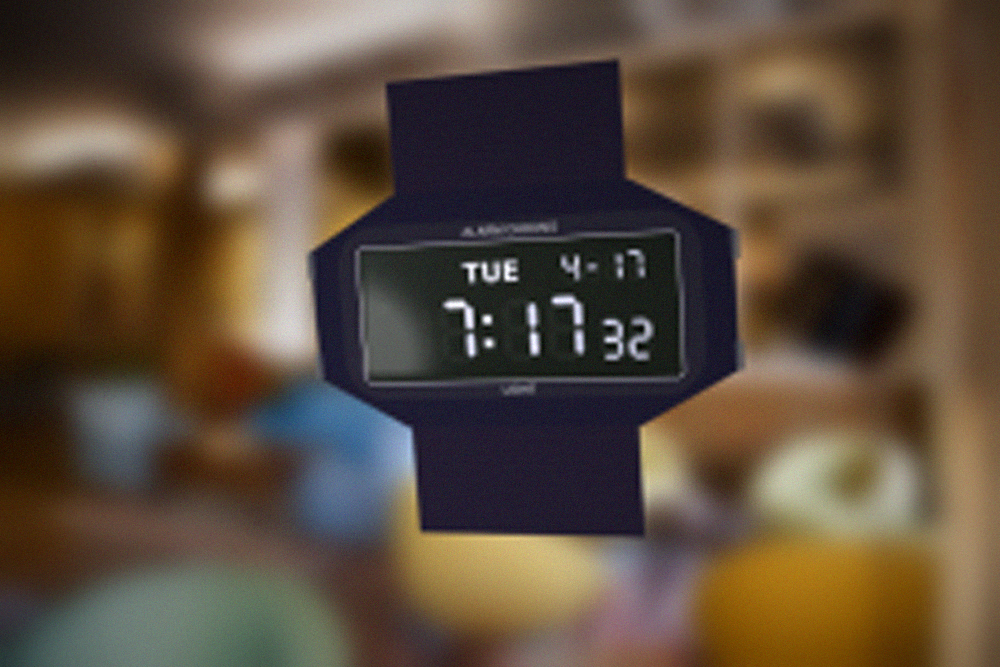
7:17:32
